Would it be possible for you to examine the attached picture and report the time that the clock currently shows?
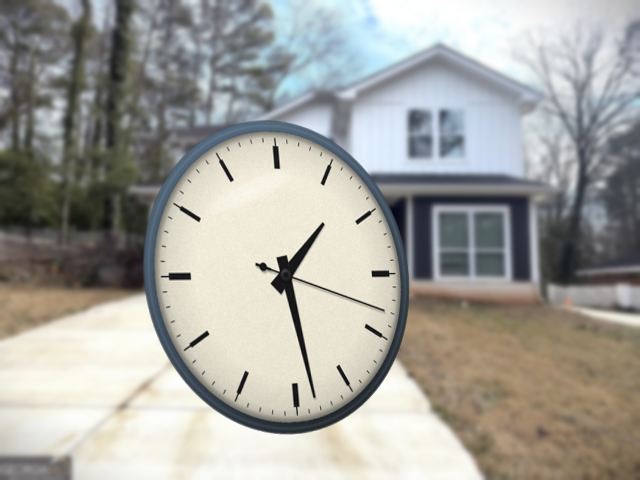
1:28:18
